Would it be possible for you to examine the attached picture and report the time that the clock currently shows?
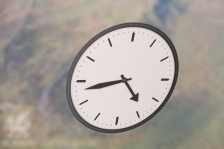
4:43
